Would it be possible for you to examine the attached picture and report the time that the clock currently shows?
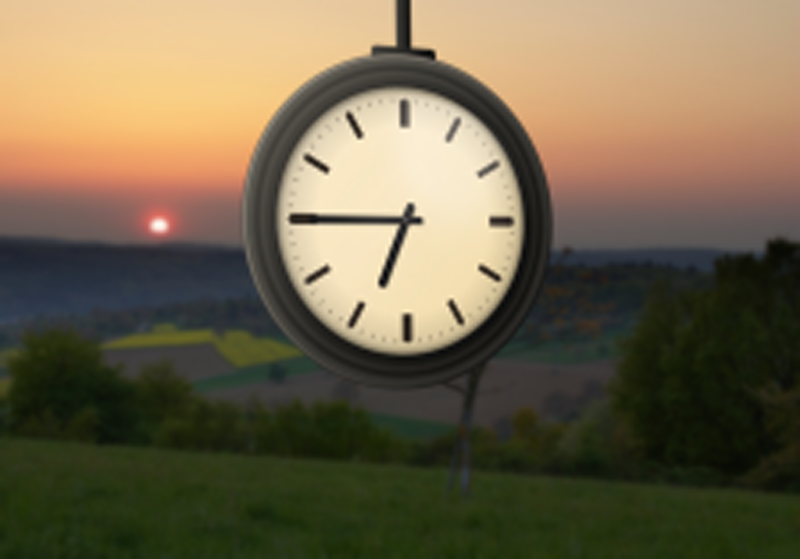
6:45
